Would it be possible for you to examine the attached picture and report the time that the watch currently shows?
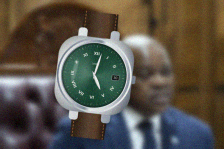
5:02
